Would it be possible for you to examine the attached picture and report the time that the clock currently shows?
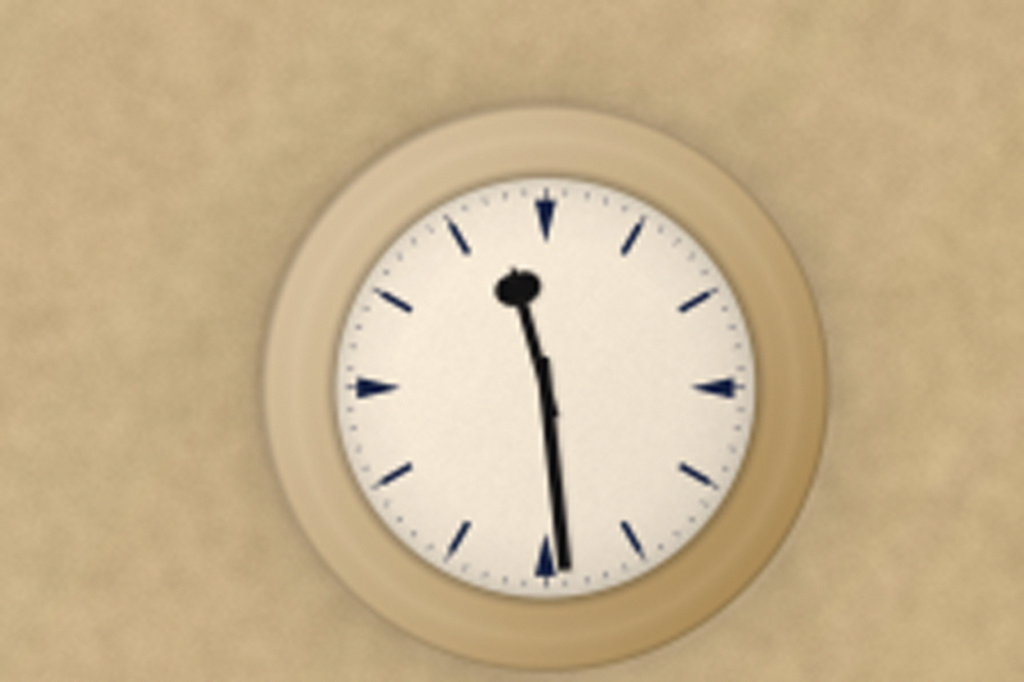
11:29
